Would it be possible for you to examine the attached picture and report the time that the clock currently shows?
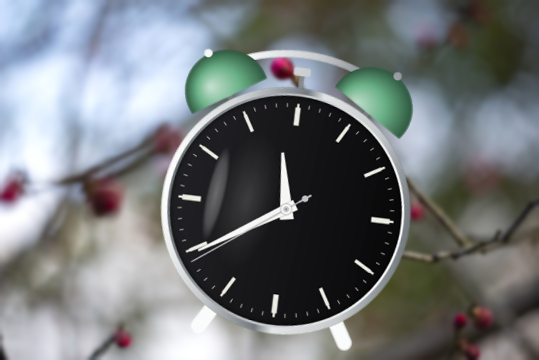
11:39:39
